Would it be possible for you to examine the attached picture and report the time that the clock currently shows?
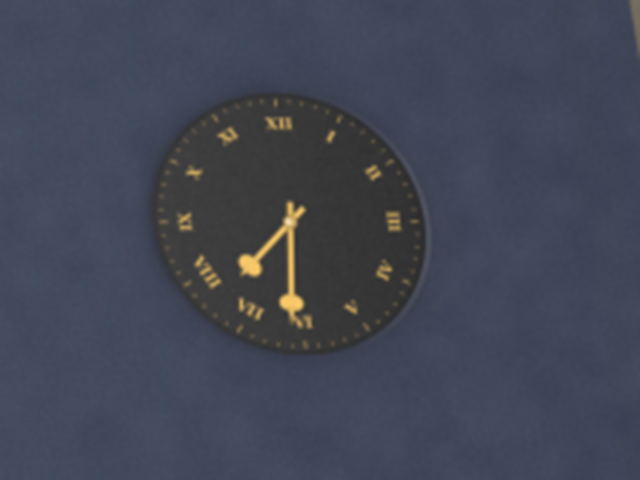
7:31
